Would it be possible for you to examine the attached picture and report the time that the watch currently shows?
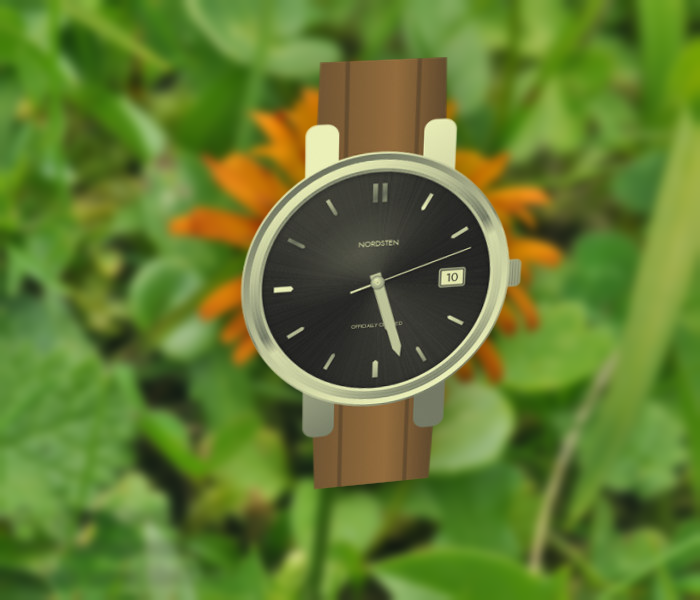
5:27:12
